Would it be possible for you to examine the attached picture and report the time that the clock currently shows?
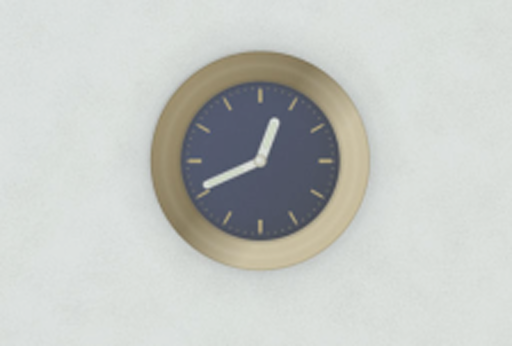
12:41
